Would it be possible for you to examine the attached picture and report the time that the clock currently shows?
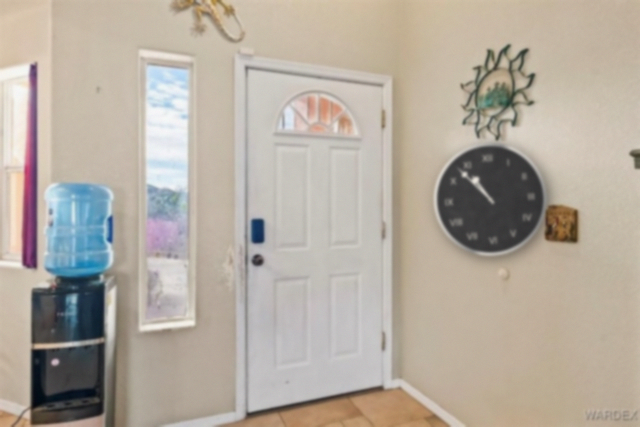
10:53
